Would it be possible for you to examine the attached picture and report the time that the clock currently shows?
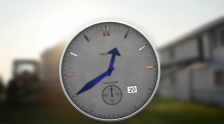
12:40
